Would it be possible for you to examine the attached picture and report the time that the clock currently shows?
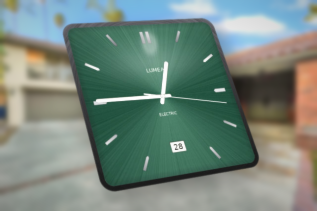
12:45:17
